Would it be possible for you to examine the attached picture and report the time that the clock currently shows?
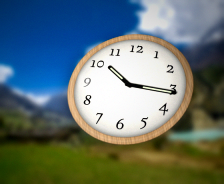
10:16
